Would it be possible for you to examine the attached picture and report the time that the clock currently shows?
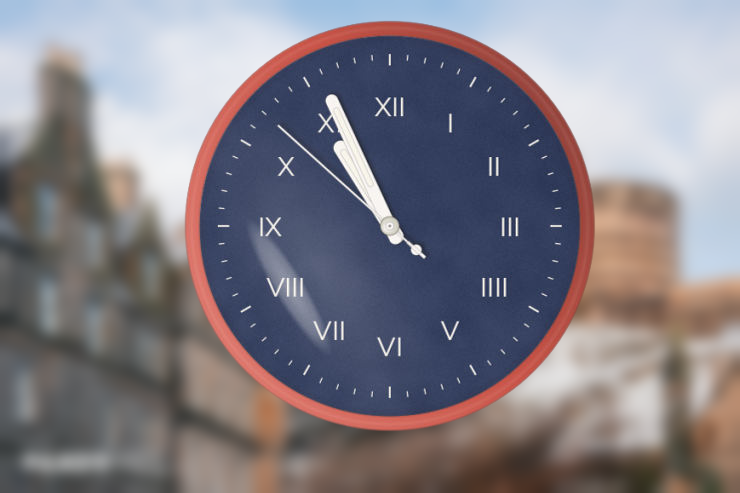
10:55:52
